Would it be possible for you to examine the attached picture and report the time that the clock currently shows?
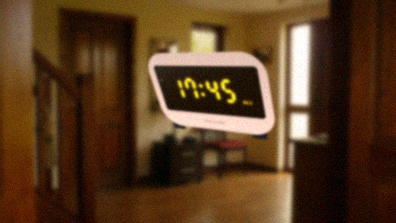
17:45
